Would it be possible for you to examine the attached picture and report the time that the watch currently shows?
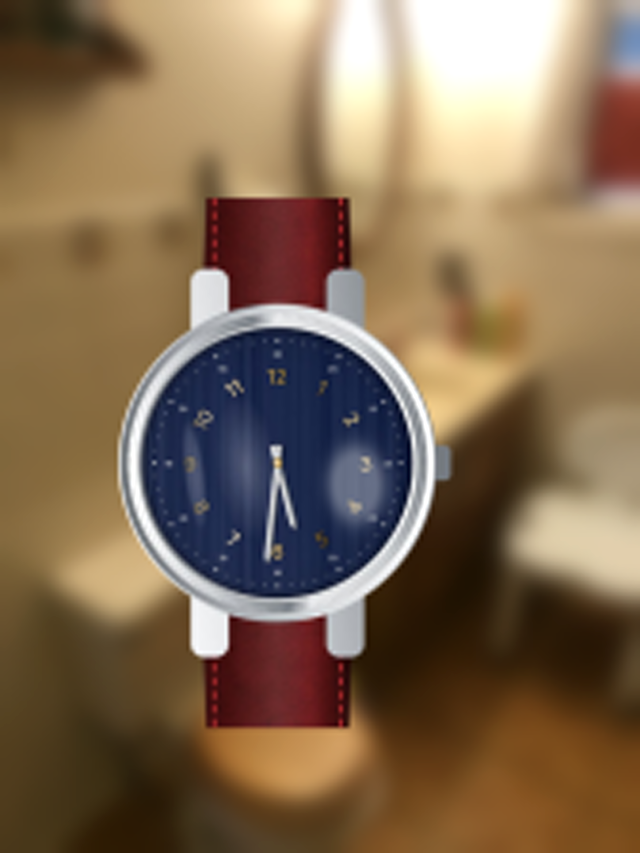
5:31
